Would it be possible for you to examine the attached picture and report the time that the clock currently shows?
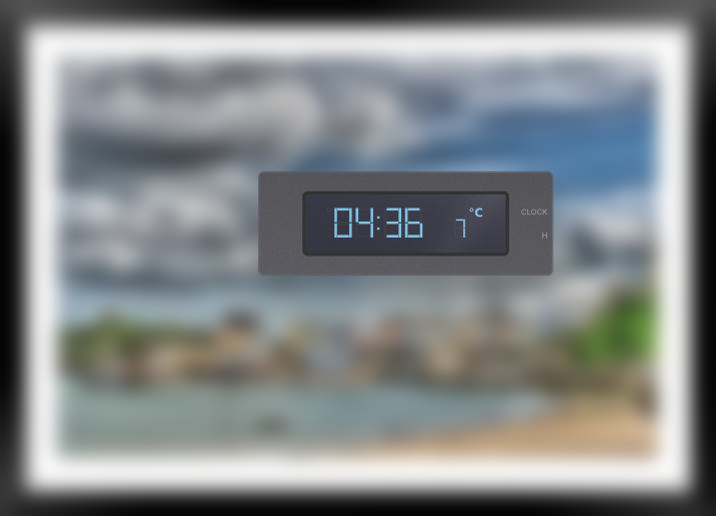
4:36
